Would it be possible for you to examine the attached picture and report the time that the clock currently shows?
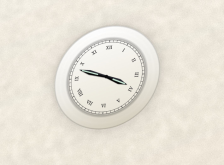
3:48
